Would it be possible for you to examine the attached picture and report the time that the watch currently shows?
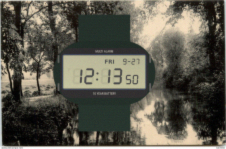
12:13:50
